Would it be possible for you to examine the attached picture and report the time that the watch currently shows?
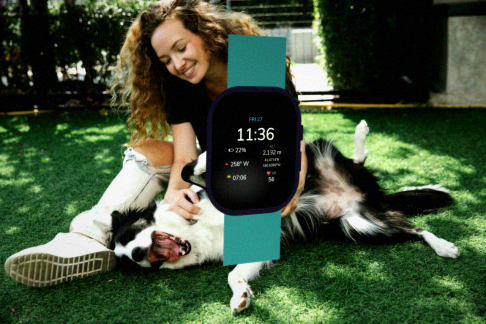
11:36
